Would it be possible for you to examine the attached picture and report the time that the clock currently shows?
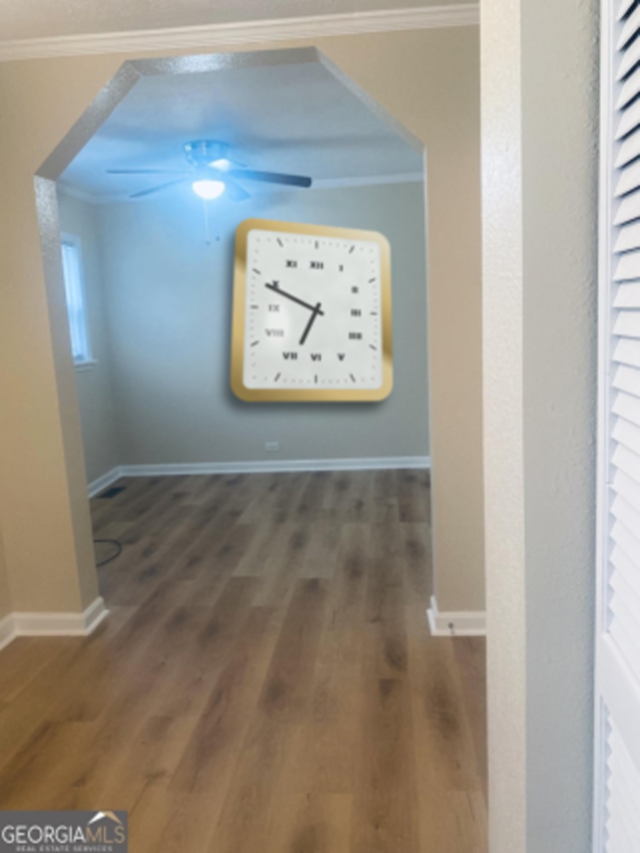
6:49
